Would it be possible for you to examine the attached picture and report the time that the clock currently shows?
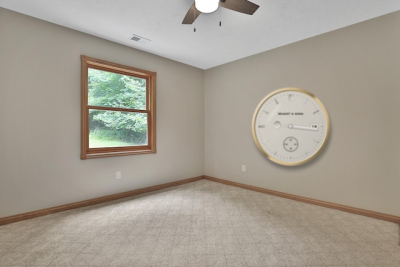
9:16
